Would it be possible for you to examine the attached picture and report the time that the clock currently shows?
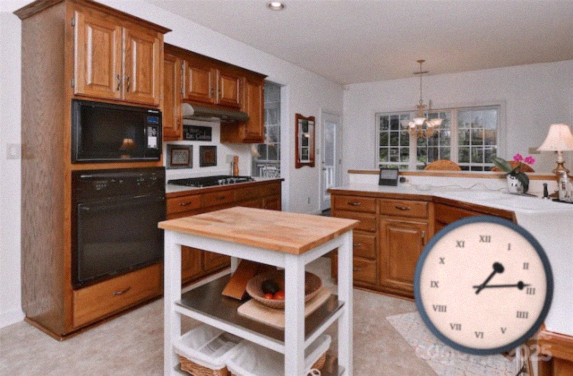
1:14
